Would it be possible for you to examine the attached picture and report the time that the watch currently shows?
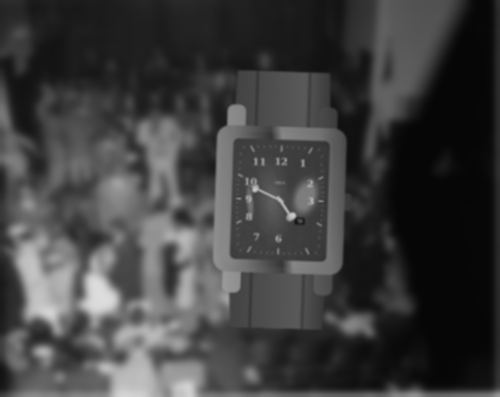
4:49
